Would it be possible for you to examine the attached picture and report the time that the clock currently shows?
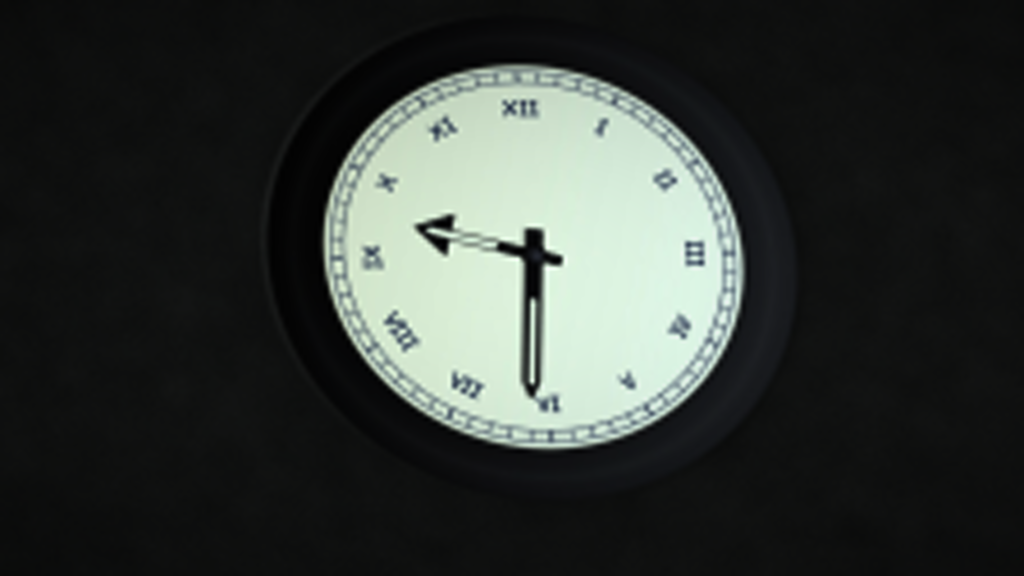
9:31
